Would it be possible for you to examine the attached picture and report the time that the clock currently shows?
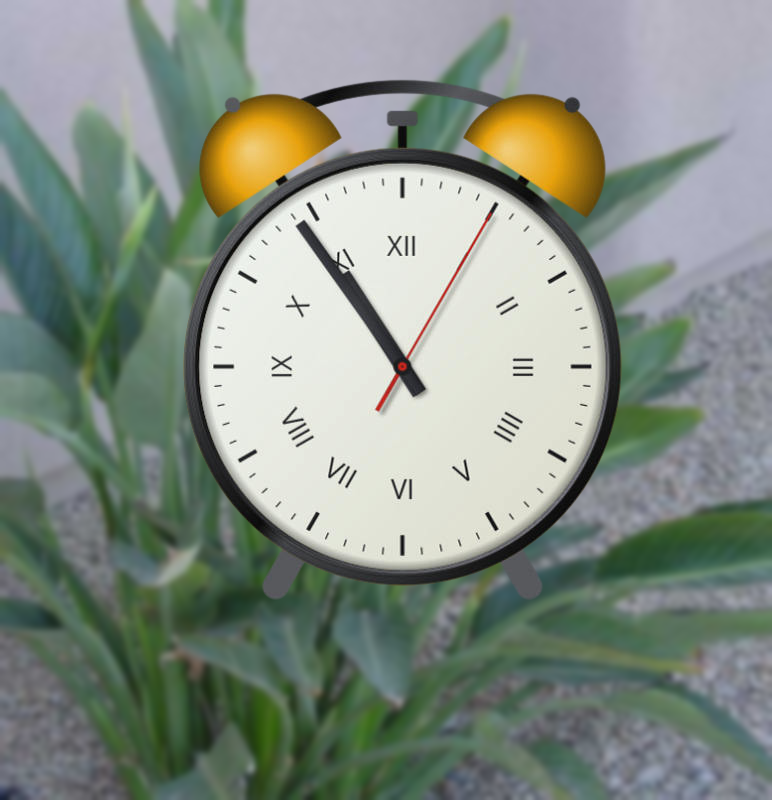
10:54:05
